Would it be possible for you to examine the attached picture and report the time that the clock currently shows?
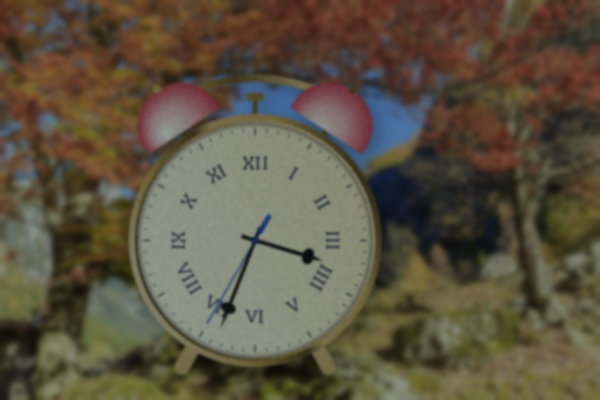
3:33:35
